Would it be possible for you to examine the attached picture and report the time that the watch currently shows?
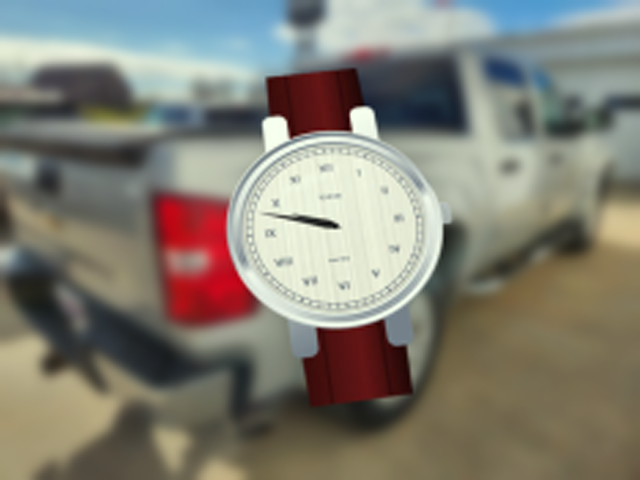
9:48
